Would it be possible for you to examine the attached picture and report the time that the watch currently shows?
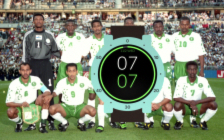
7:07
